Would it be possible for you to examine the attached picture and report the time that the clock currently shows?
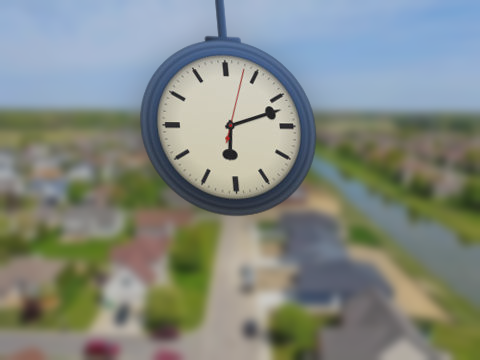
6:12:03
